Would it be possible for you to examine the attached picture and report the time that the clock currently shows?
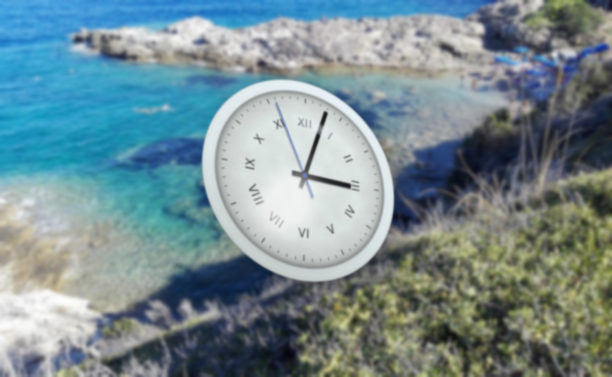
3:02:56
